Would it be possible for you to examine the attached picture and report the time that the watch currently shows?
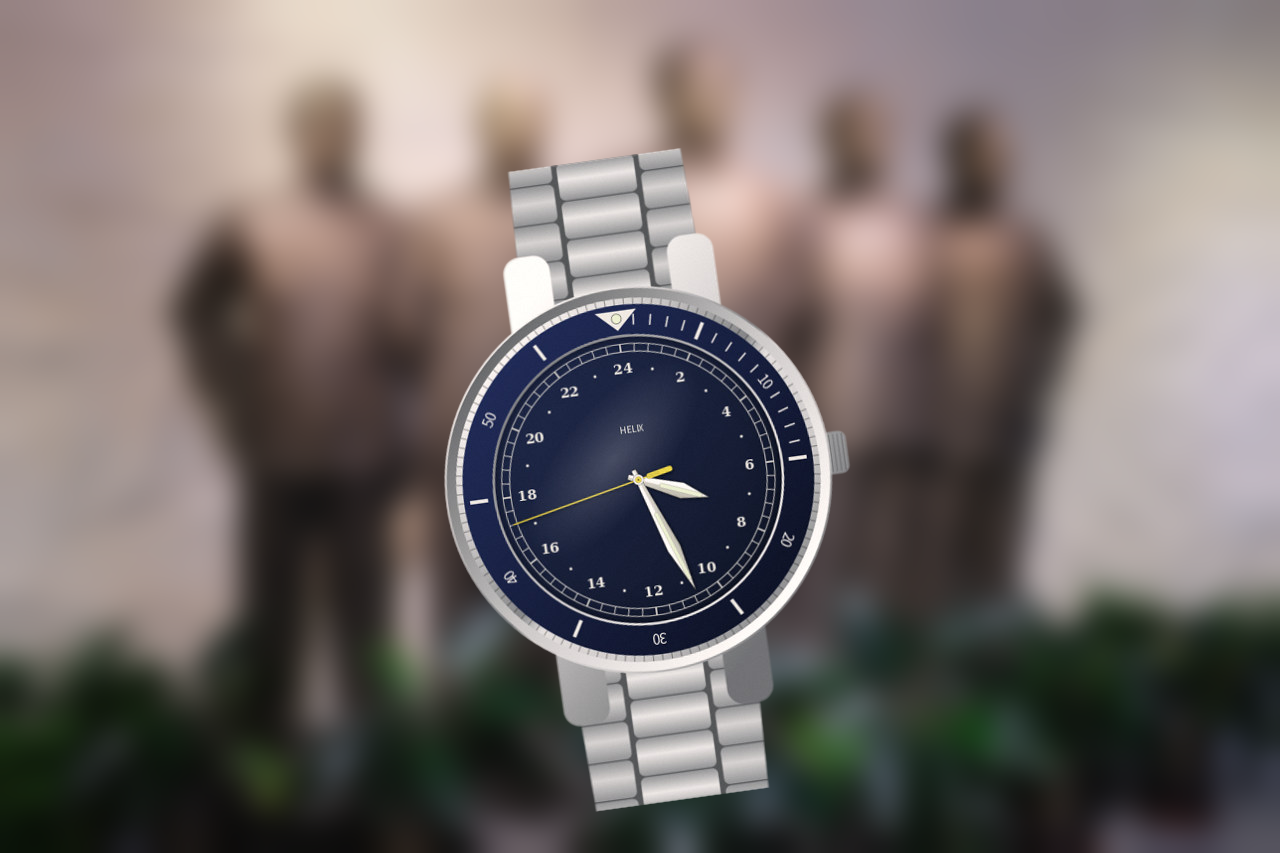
7:26:43
